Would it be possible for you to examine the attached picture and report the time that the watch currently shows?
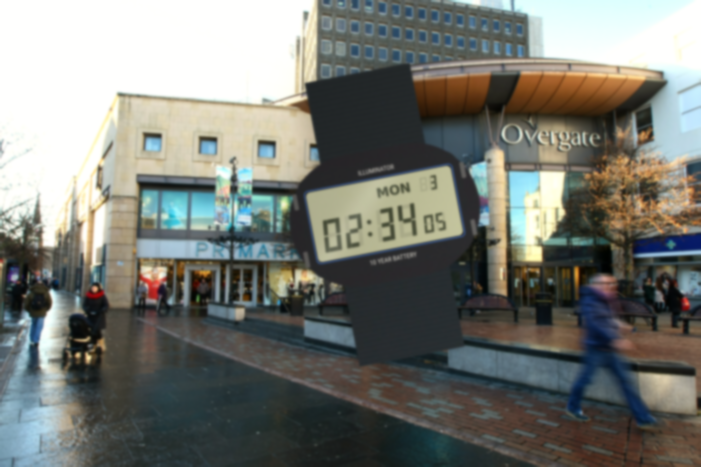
2:34:05
